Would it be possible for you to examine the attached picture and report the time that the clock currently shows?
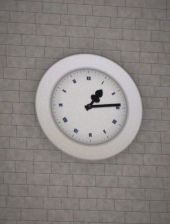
1:14
